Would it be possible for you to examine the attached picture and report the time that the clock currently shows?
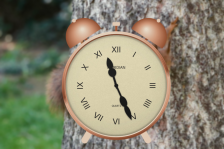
11:26
